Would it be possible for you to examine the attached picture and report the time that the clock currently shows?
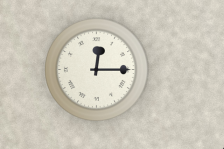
12:15
